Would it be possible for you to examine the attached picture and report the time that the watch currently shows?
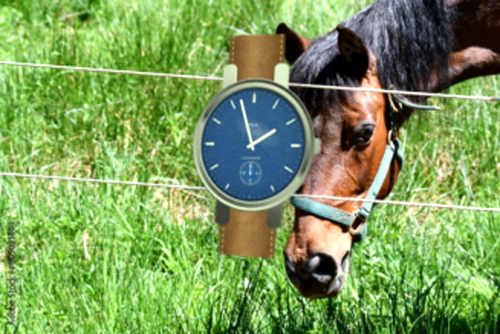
1:57
